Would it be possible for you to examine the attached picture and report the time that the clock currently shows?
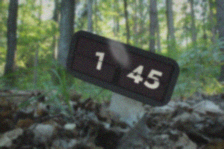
1:45
